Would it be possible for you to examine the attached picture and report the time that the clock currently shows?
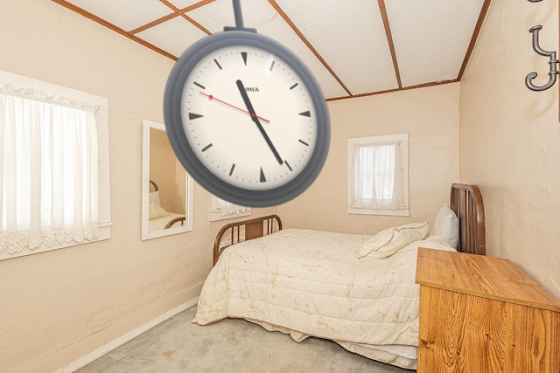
11:25:49
